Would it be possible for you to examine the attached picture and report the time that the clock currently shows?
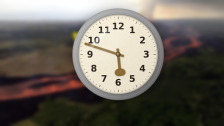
5:48
